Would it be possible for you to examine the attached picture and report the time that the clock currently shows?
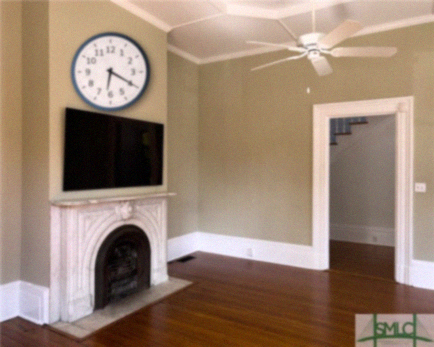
6:20
